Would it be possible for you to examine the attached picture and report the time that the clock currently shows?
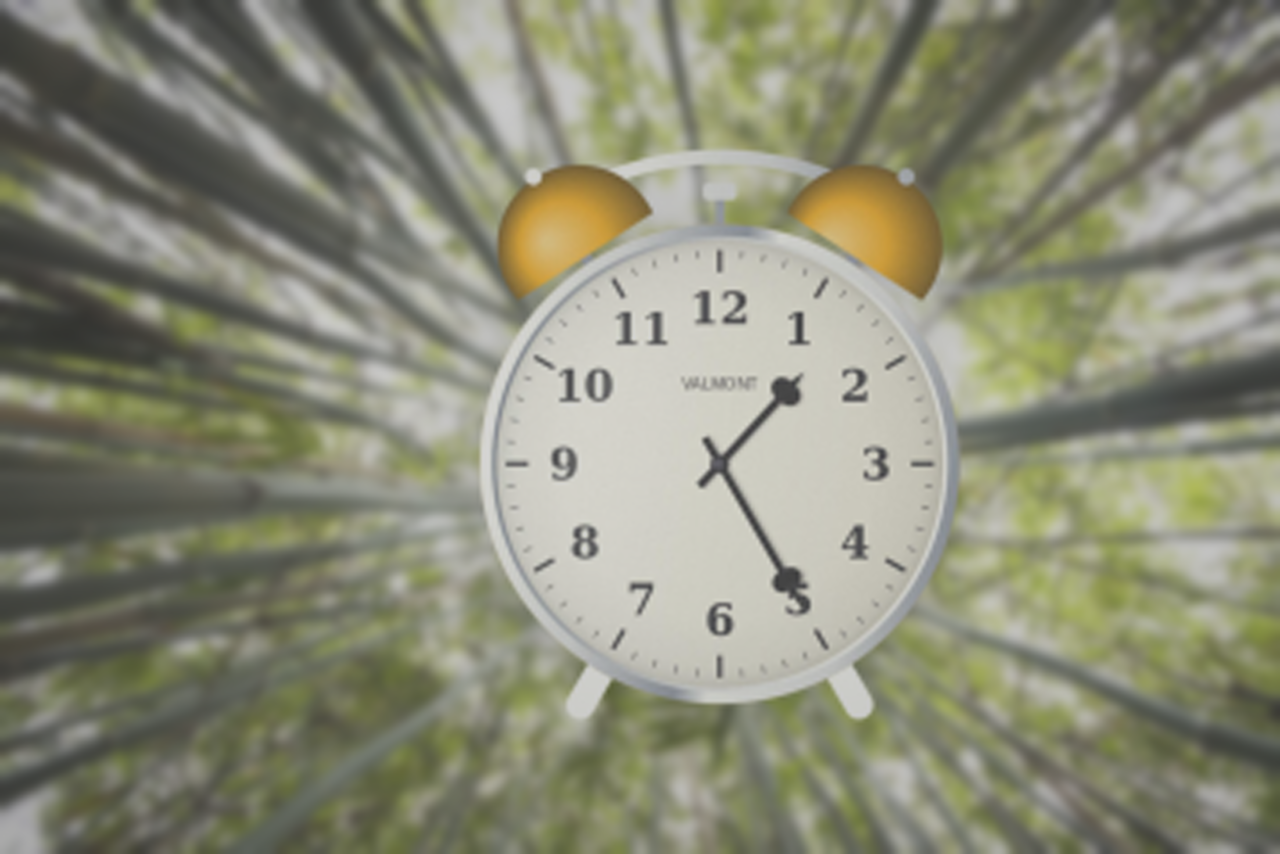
1:25
